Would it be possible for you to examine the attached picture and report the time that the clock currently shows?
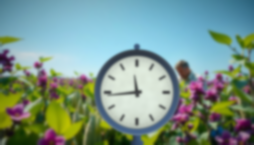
11:44
